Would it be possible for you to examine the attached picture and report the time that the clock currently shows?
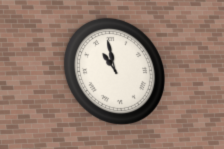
10:59
